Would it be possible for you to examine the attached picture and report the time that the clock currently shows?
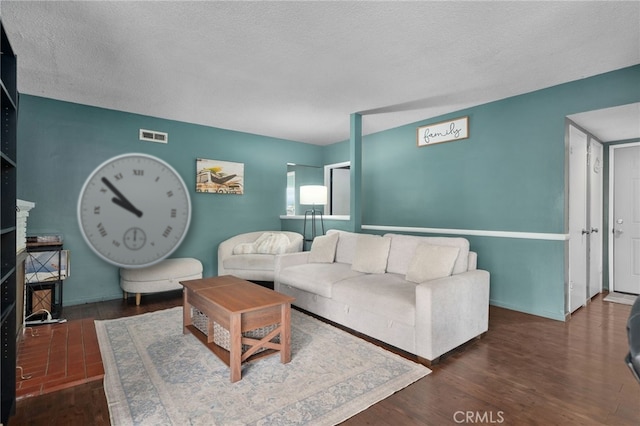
9:52
